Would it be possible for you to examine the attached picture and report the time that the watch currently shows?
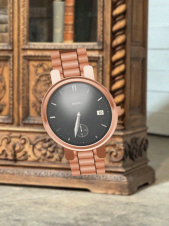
6:33
